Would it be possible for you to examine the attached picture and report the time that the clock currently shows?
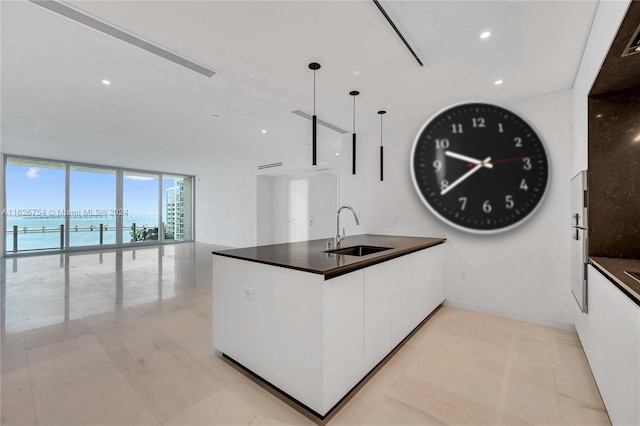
9:39:14
